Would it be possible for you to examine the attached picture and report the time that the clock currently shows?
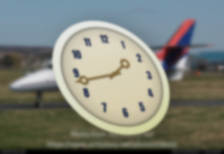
1:43
